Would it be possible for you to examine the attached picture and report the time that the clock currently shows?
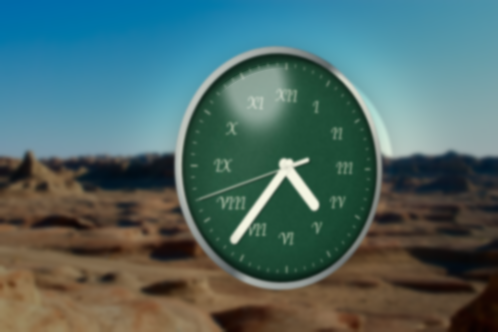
4:36:42
